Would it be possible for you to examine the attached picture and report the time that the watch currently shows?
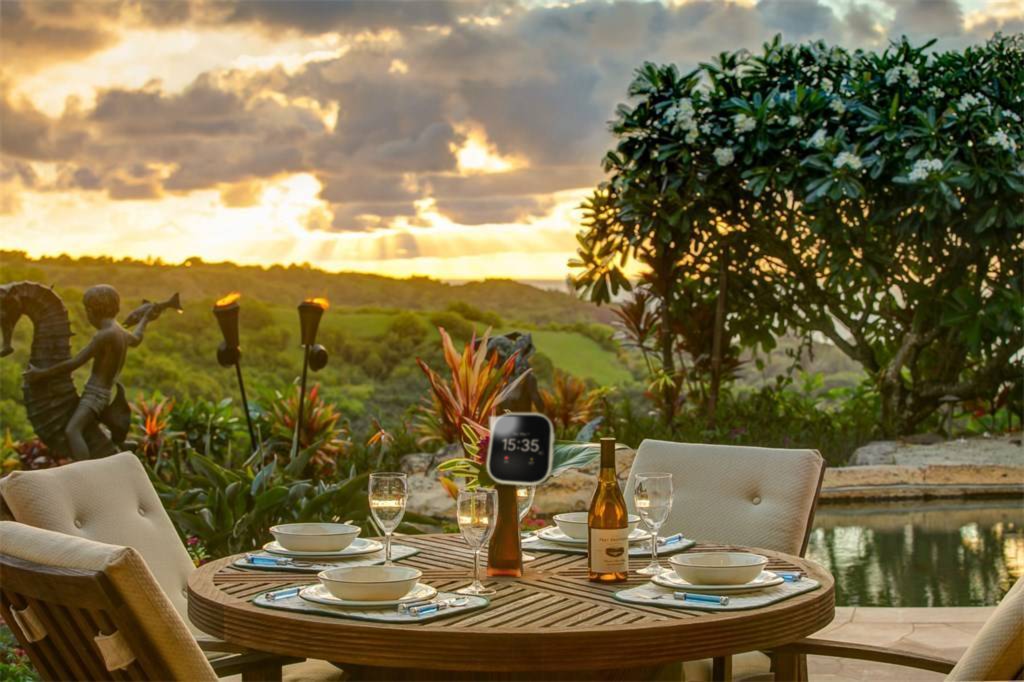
15:35
